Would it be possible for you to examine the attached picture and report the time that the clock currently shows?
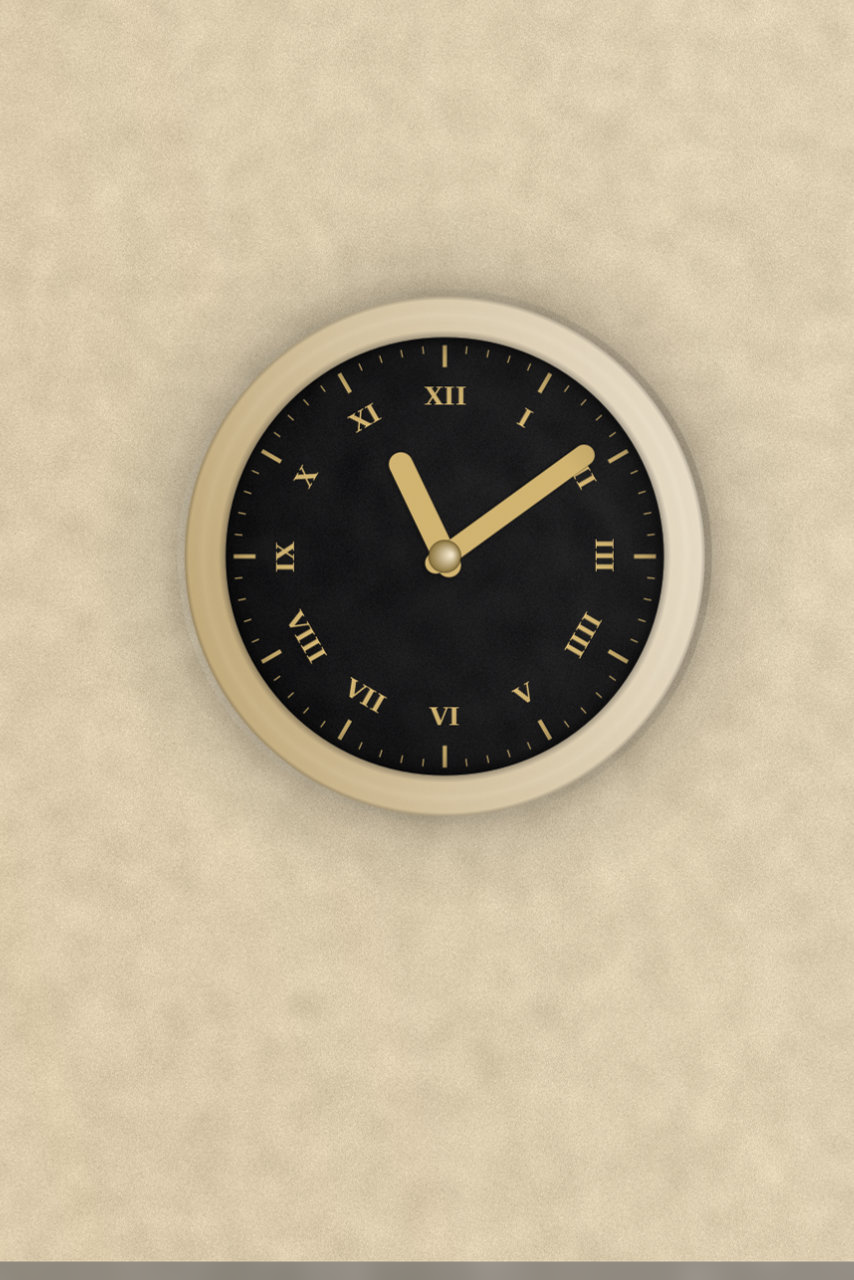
11:09
